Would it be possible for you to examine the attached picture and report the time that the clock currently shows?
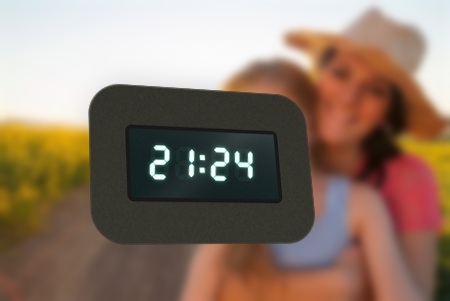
21:24
